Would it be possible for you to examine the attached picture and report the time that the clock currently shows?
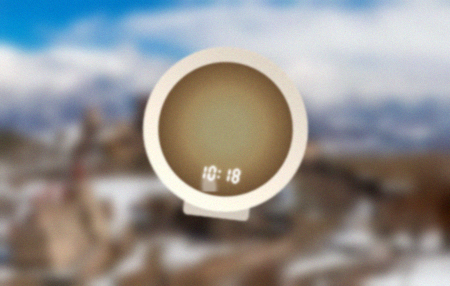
10:18
